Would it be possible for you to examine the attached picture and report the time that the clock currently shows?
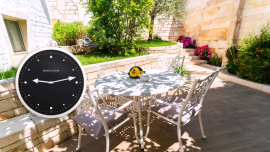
9:13
